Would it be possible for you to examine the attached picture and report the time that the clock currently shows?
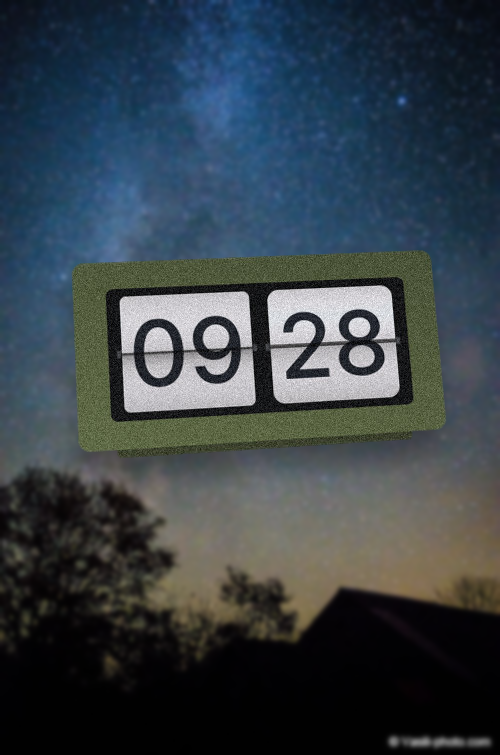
9:28
